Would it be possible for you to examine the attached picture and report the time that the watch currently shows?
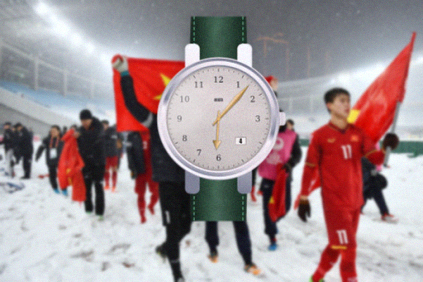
6:07
